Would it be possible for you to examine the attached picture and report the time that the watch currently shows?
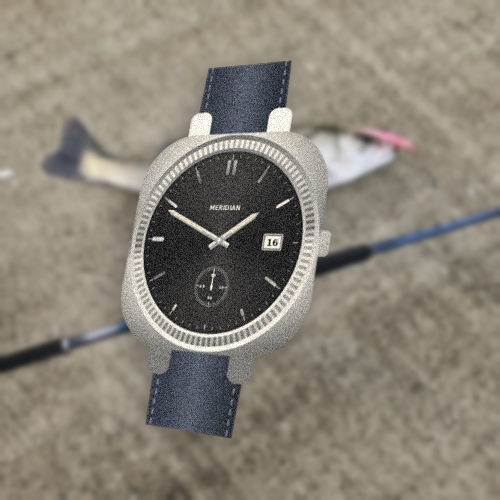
1:49
